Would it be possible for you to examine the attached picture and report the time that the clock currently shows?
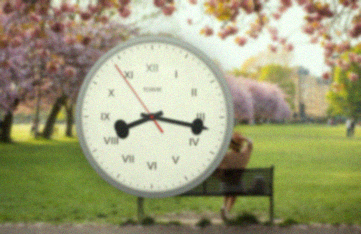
8:16:54
